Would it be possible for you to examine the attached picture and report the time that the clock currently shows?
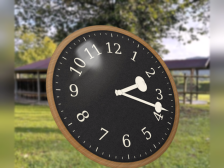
2:18
